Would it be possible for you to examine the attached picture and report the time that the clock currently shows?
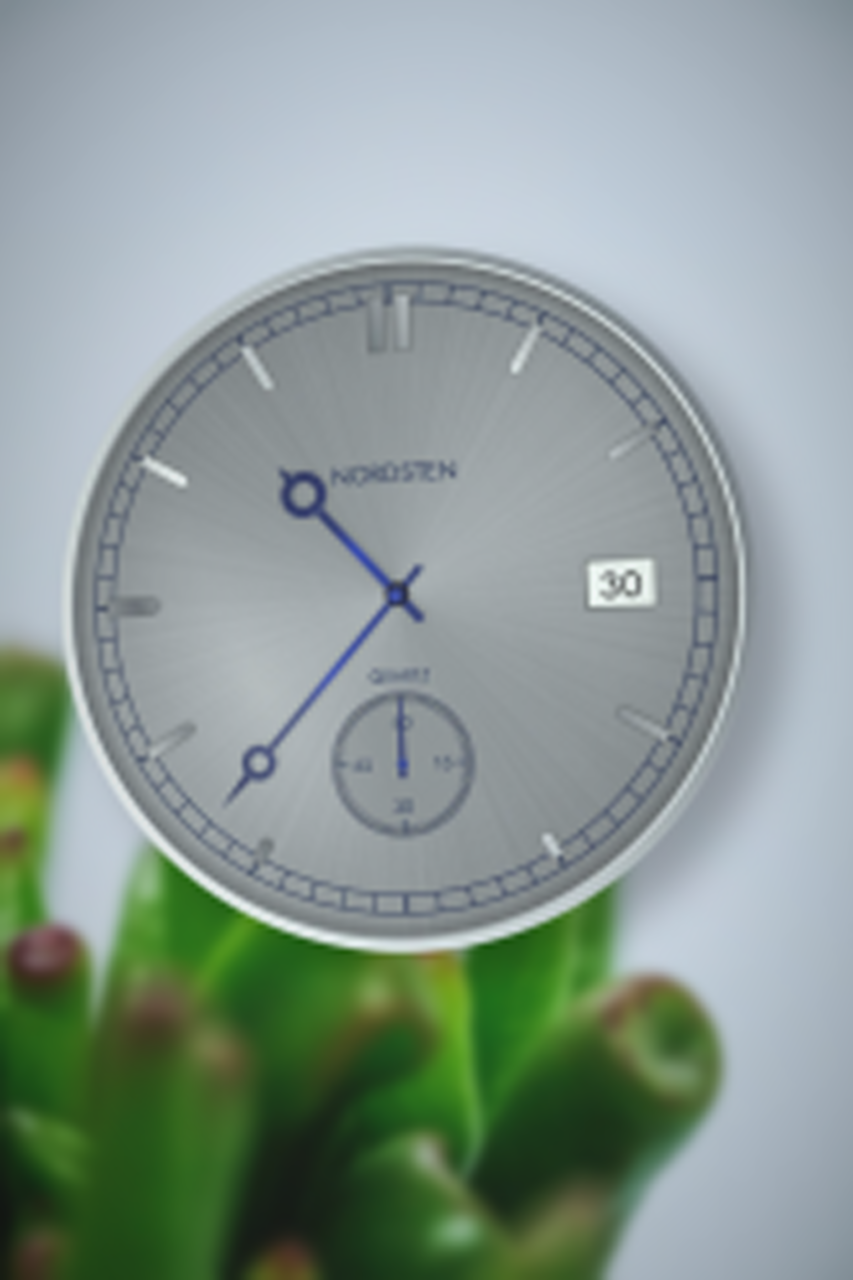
10:37
